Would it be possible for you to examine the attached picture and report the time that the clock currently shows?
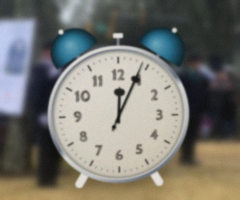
12:04:04
